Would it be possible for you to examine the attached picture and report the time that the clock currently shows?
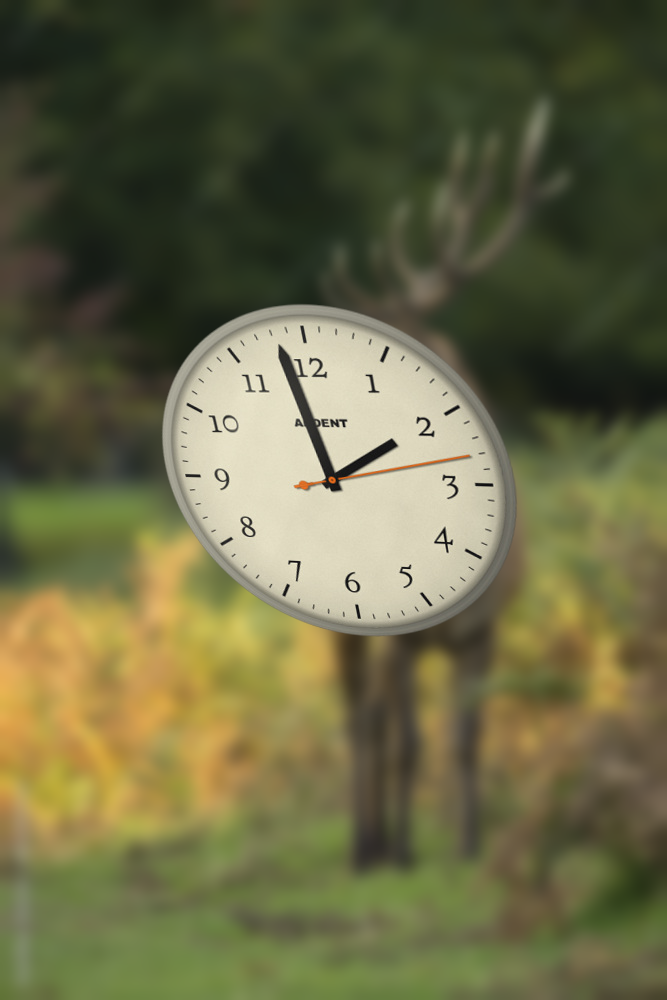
1:58:13
